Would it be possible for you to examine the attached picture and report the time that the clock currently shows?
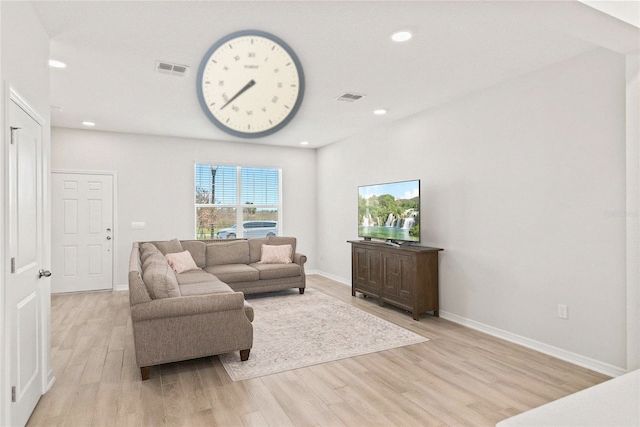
7:38
